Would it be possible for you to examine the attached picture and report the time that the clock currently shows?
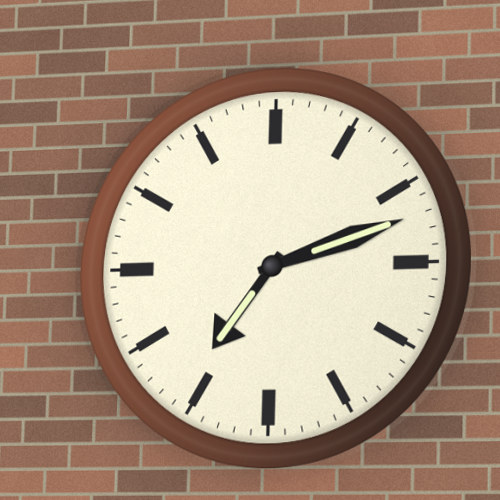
7:12
